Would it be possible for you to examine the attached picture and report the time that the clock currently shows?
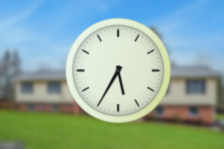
5:35
